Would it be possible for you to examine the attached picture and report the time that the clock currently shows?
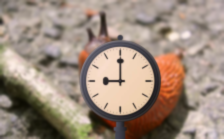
9:00
